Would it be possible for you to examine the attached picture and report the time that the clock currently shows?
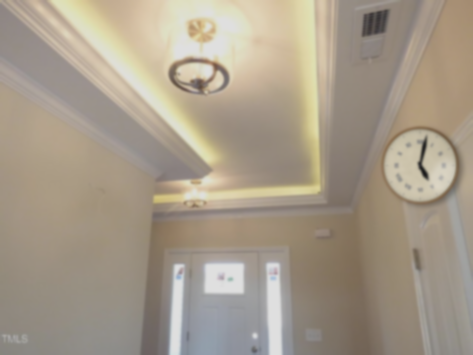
5:02
